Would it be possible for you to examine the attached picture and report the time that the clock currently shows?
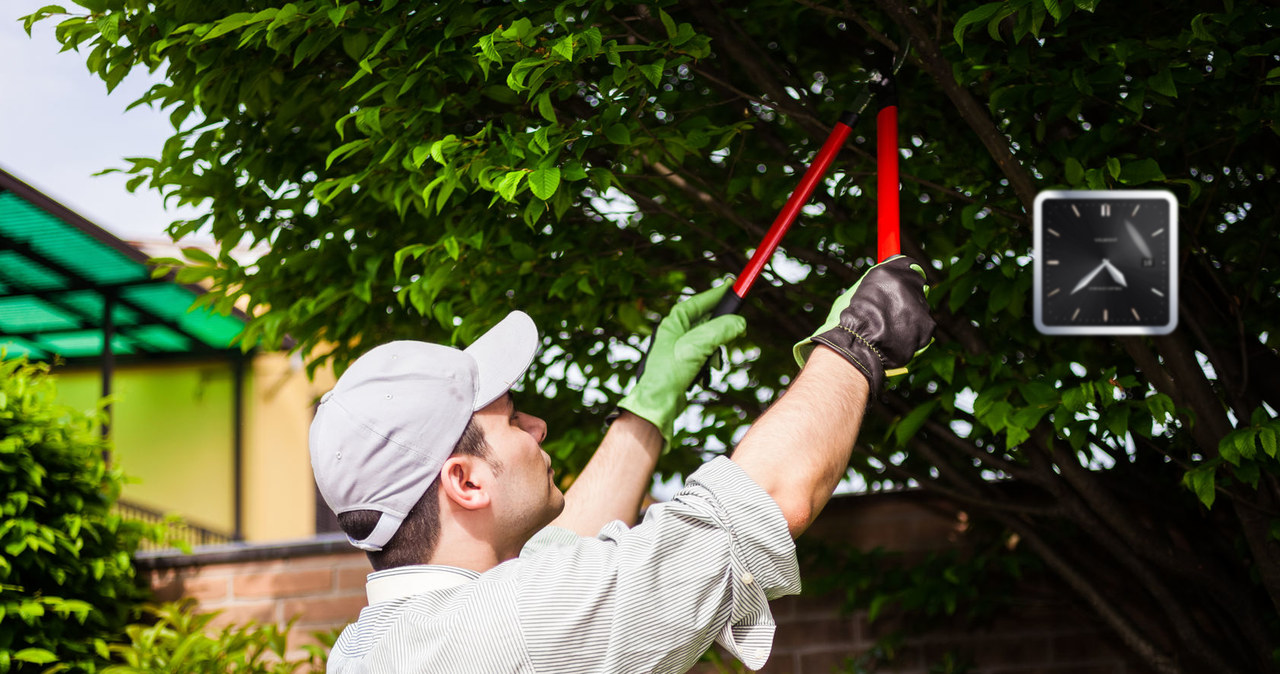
4:38
